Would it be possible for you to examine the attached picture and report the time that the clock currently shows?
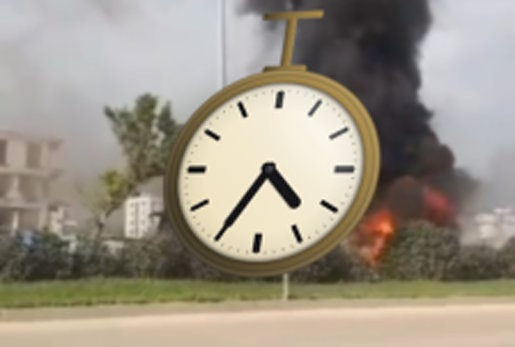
4:35
